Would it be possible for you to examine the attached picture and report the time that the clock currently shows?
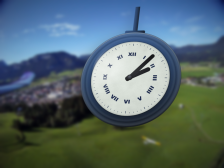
2:07
